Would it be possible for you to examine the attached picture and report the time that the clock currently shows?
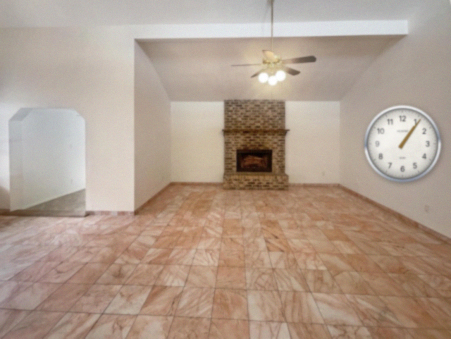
1:06
